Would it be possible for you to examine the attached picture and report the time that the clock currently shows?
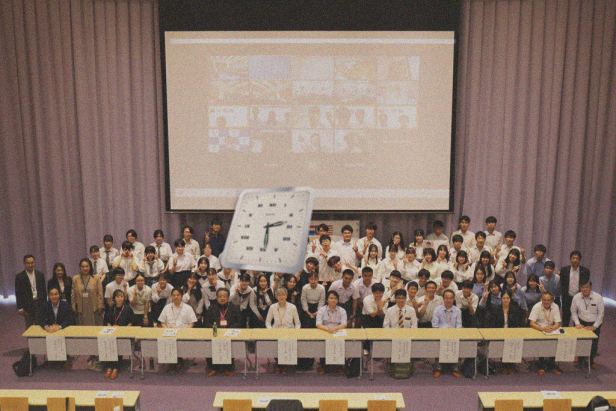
2:29
